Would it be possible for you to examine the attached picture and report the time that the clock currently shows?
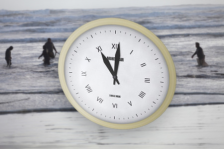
11:01
